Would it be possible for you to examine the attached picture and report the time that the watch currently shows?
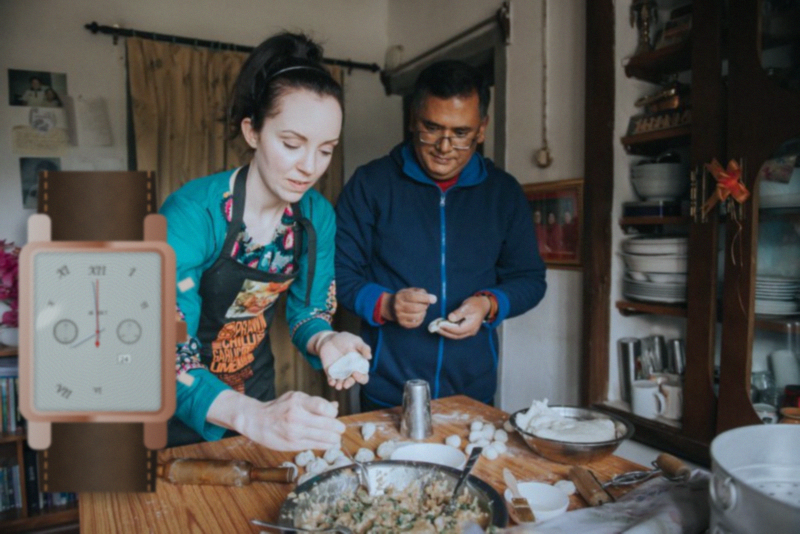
7:59
